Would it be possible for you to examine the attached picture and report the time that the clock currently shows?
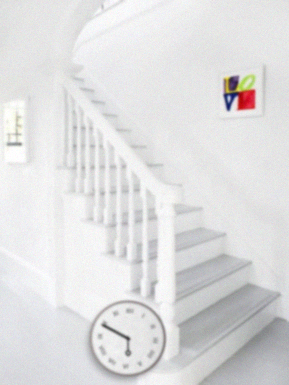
5:49
